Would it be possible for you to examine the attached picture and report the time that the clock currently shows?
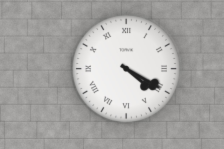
4:20
